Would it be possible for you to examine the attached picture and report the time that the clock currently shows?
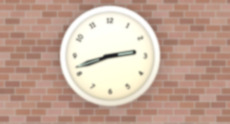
2:42
